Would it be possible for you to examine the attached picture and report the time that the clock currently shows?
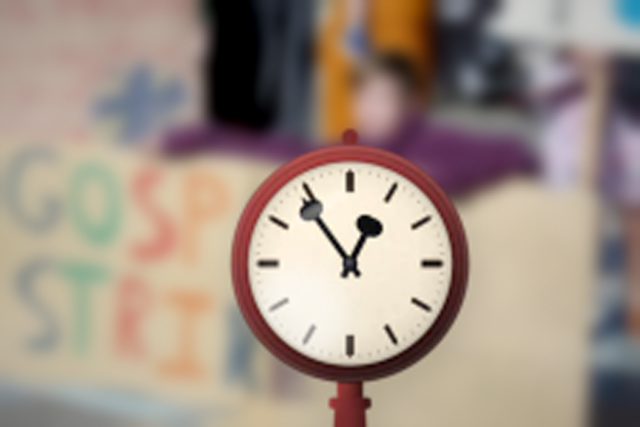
12:54
